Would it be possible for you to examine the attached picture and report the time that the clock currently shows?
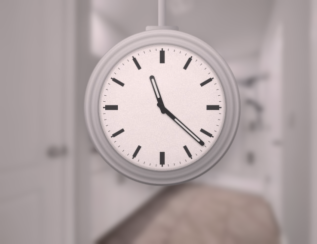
11:22
